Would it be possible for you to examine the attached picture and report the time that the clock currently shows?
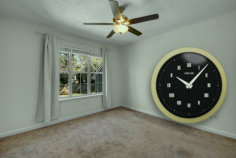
10:07
